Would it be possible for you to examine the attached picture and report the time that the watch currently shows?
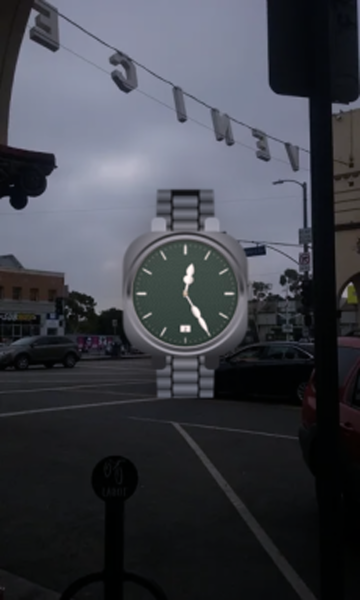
12:25
